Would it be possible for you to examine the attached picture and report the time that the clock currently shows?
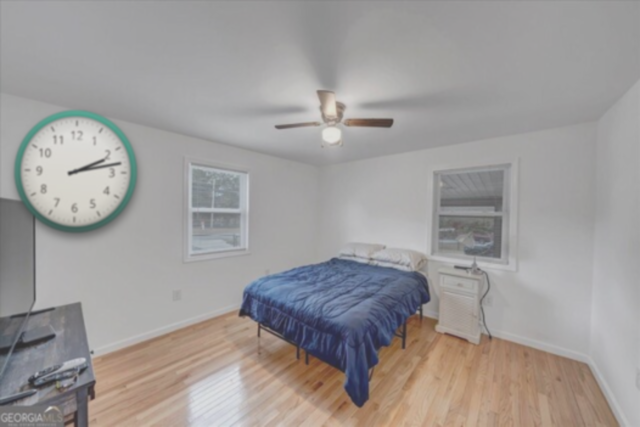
2:13
